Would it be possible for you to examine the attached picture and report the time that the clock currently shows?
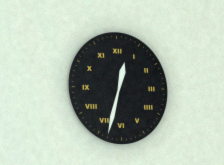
12:33
